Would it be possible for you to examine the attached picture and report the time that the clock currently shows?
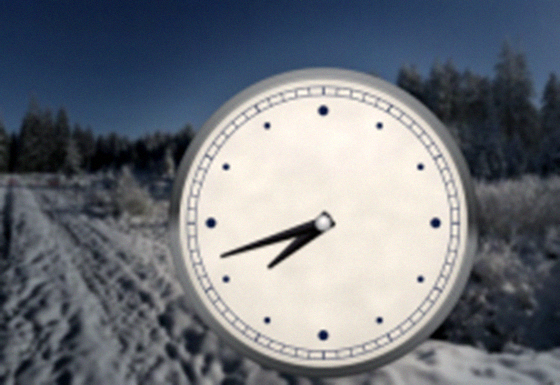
7:42
